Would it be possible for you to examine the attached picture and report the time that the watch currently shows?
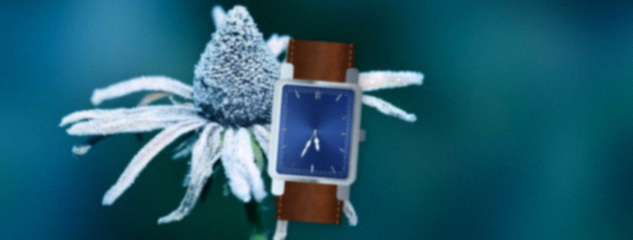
5:34
